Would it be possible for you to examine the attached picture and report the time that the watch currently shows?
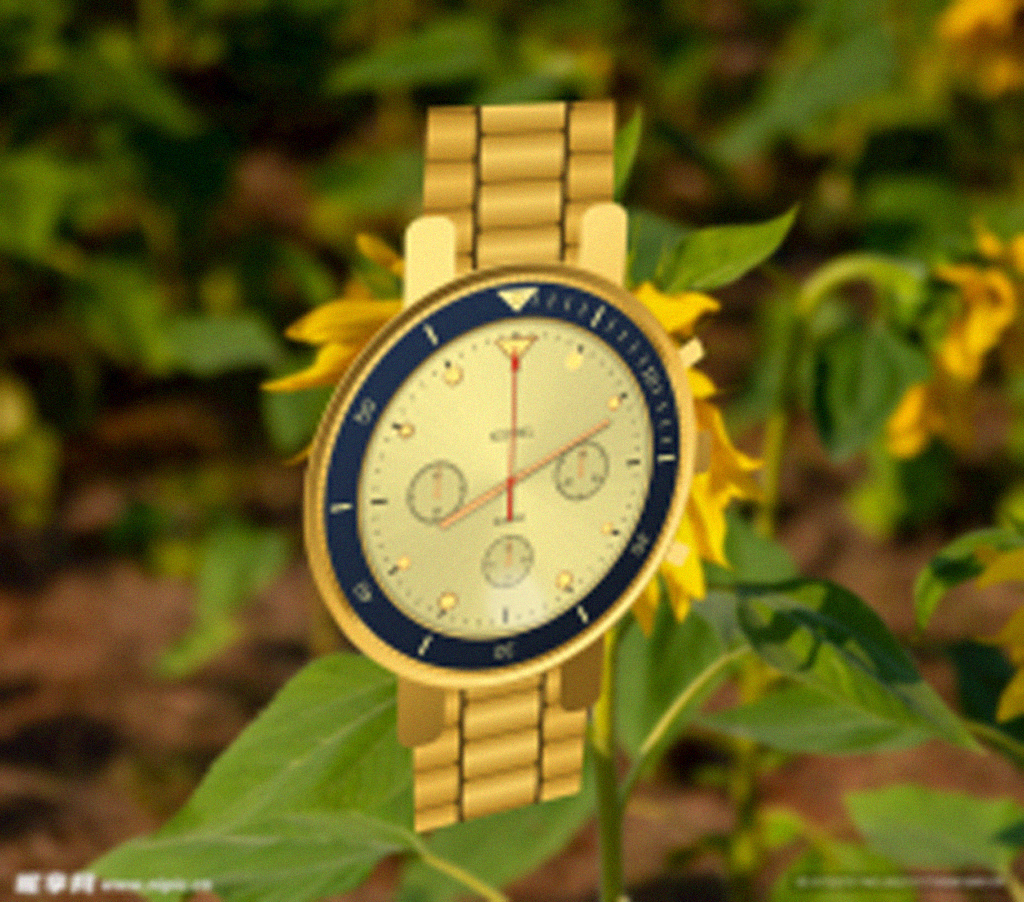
8:11
